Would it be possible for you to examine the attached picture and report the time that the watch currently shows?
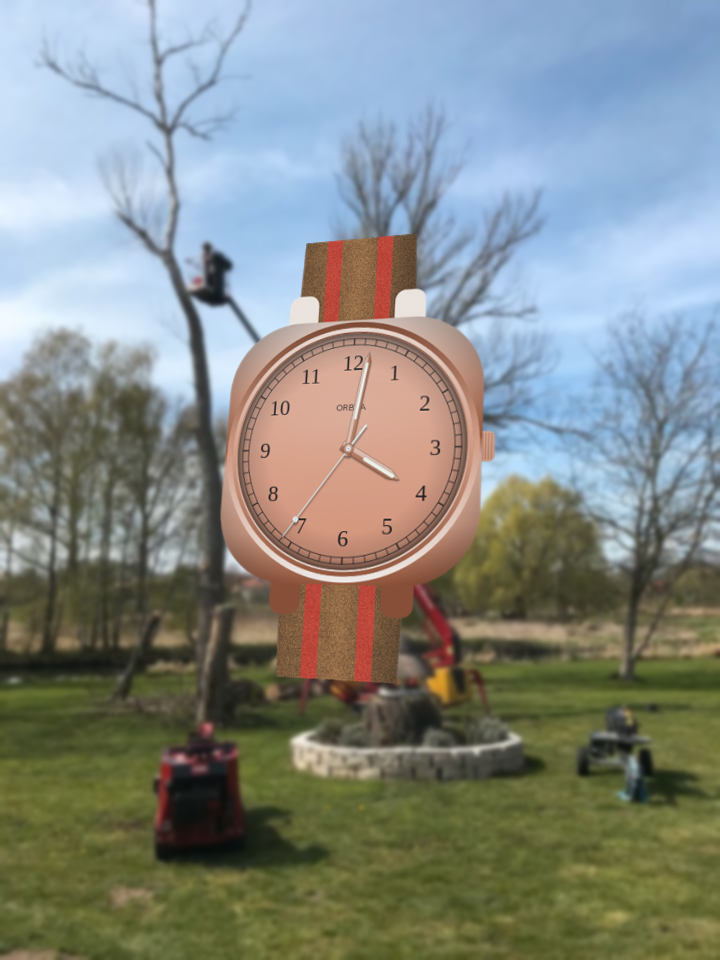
4:01:36
